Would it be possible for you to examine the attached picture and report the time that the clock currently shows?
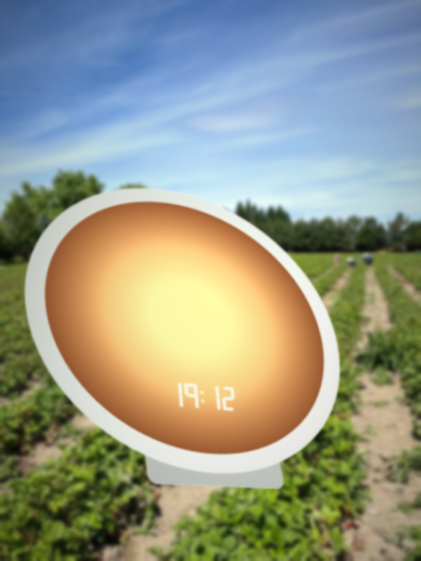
19:12
